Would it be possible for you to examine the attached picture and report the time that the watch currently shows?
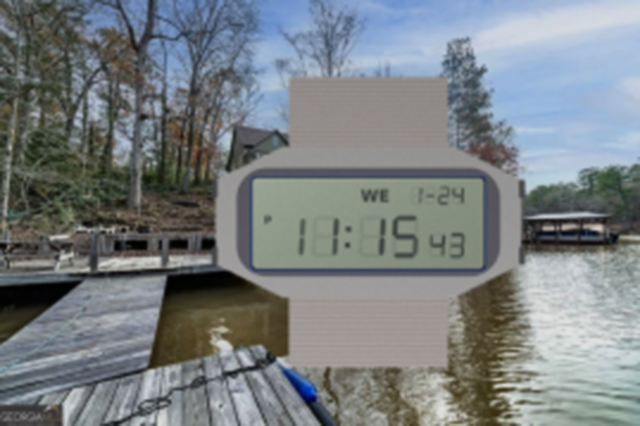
11:15:43
